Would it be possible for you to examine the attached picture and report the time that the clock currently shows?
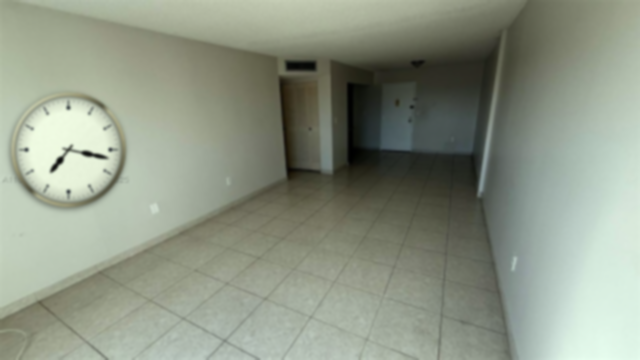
7:17
